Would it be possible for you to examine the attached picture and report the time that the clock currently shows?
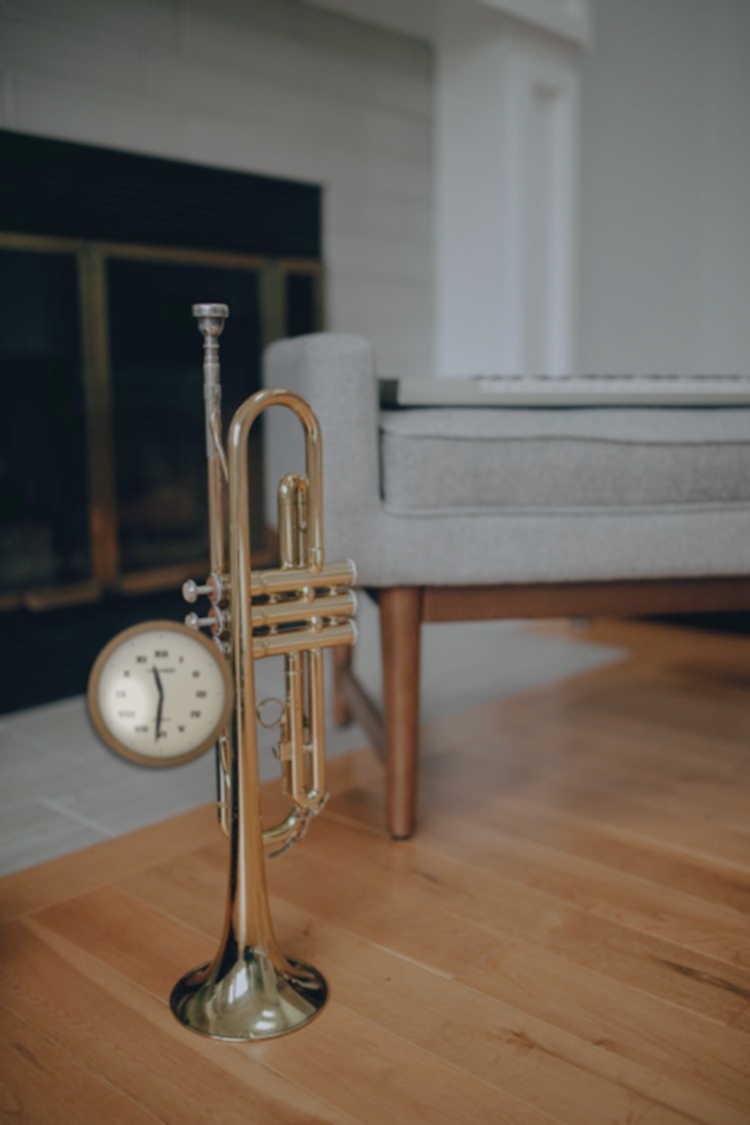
11:31
